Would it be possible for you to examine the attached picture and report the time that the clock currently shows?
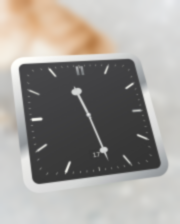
11:28
